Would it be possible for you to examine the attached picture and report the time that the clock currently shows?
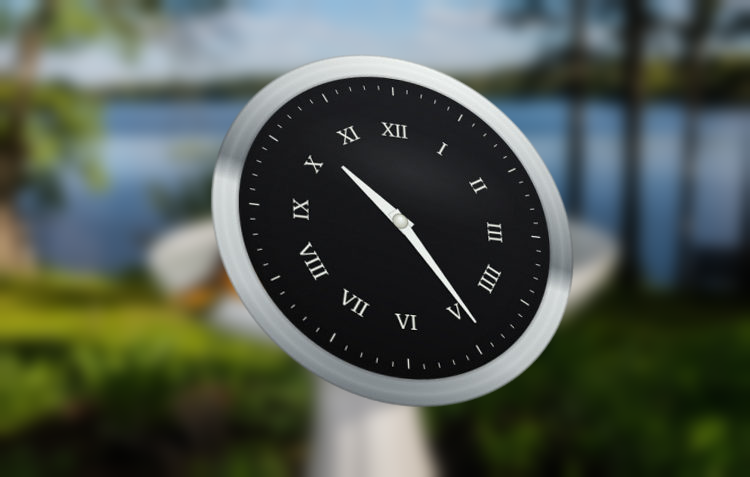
10:24
